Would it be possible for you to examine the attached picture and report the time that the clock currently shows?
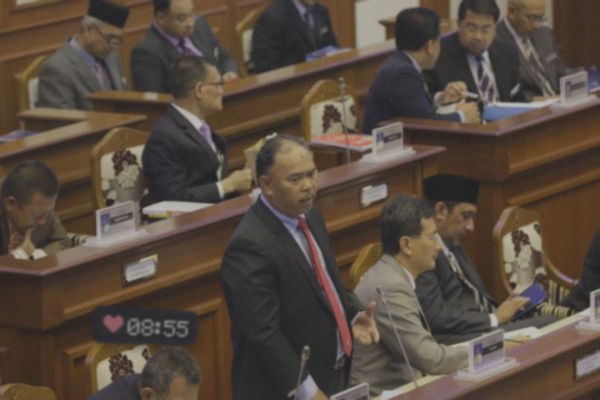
8:55
